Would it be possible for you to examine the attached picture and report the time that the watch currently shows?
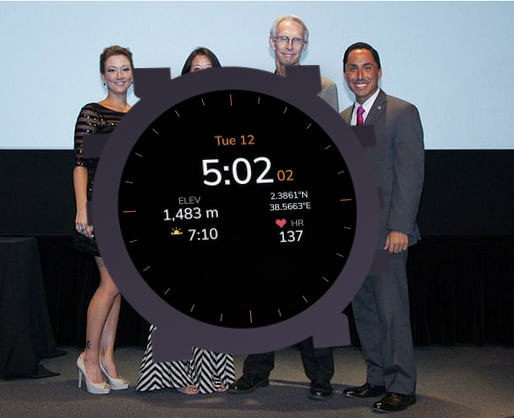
5:02:02
